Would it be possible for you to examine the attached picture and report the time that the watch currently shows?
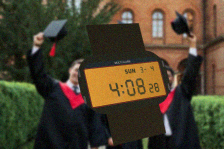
4:08:28
